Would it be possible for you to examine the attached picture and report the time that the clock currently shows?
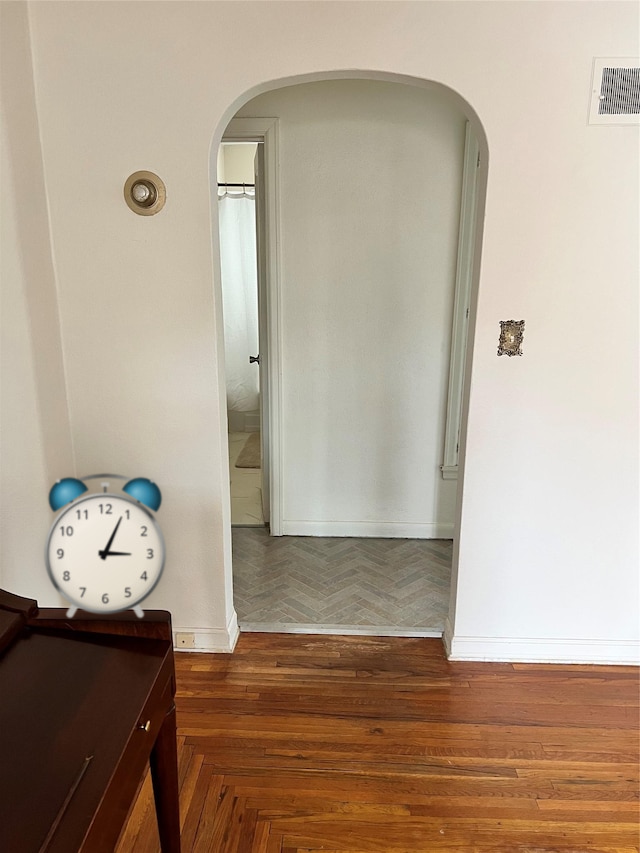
3:04
